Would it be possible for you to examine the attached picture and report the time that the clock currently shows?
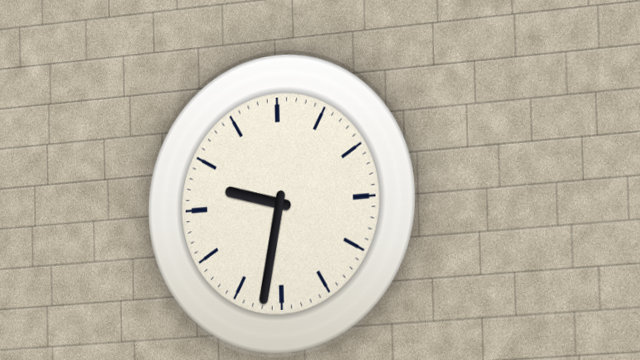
9:32
